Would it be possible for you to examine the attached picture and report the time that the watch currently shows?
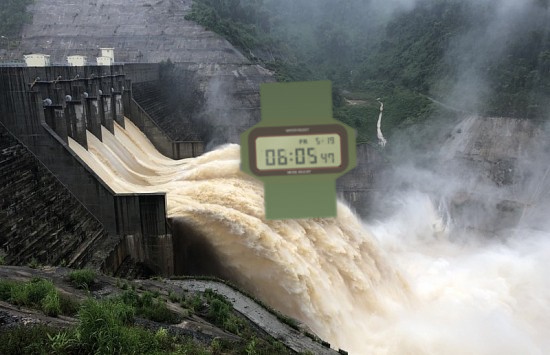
6:05:47
